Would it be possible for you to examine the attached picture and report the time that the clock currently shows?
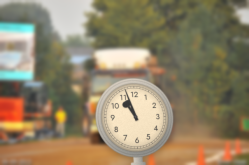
10:57
